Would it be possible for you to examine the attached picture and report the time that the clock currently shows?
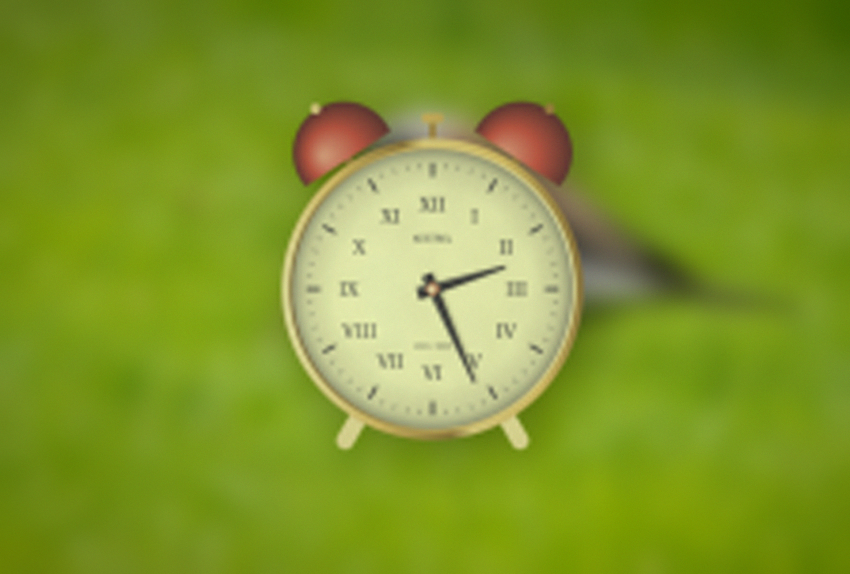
2:26
